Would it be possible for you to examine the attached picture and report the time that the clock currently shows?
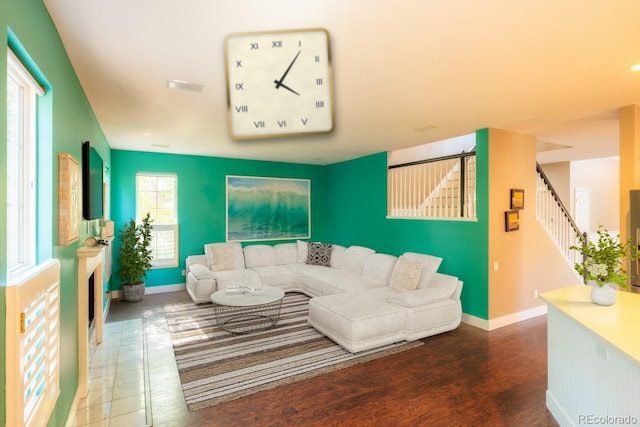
4:06
